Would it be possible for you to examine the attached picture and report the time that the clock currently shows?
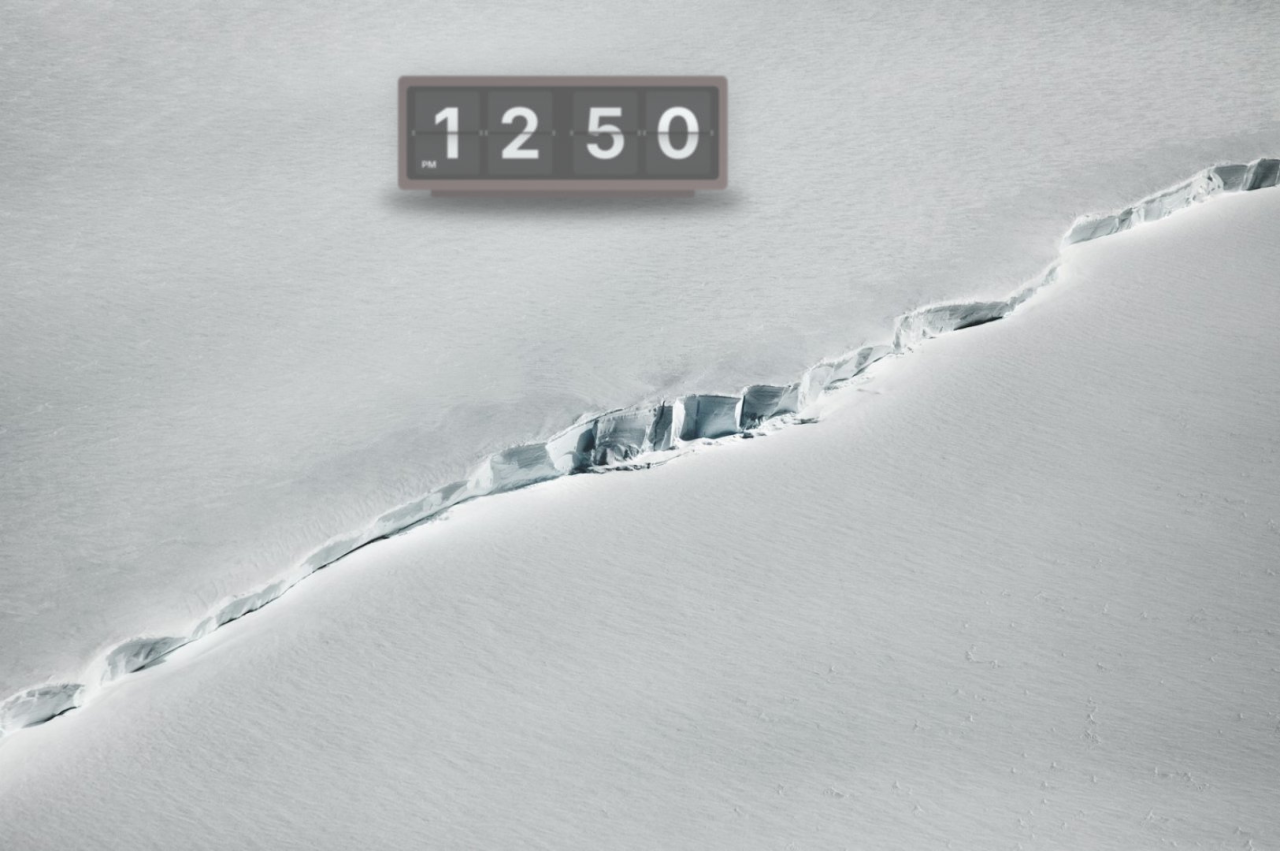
12:50
